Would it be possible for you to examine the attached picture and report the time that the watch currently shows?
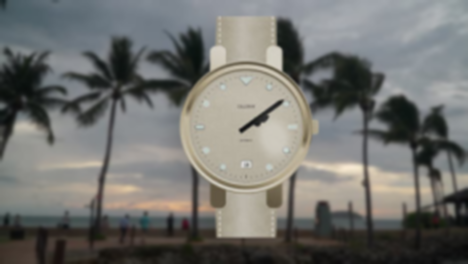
2:09
